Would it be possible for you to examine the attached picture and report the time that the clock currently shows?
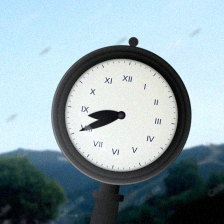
8:40
